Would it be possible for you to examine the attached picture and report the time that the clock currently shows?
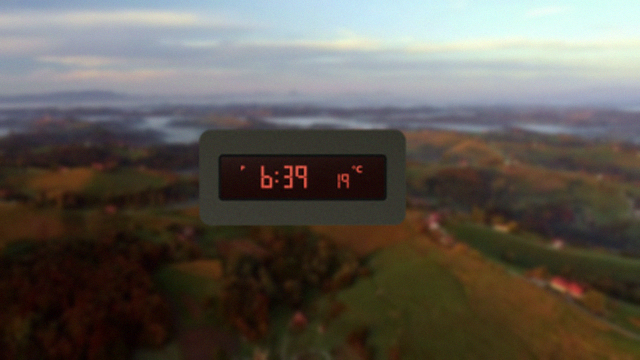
6:39
